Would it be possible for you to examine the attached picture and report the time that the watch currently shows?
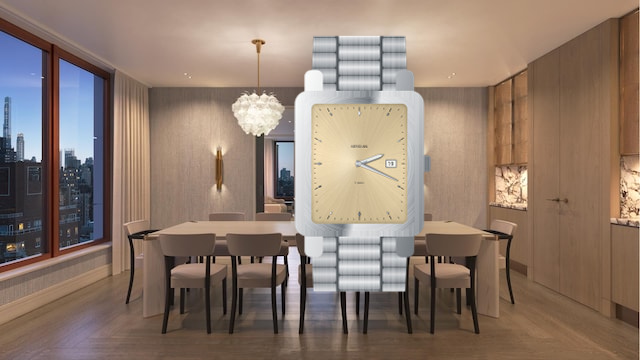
2:19
